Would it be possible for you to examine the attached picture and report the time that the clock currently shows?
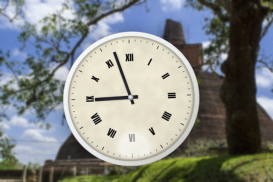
8:57
